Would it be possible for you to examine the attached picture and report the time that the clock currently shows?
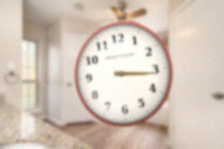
3:16
